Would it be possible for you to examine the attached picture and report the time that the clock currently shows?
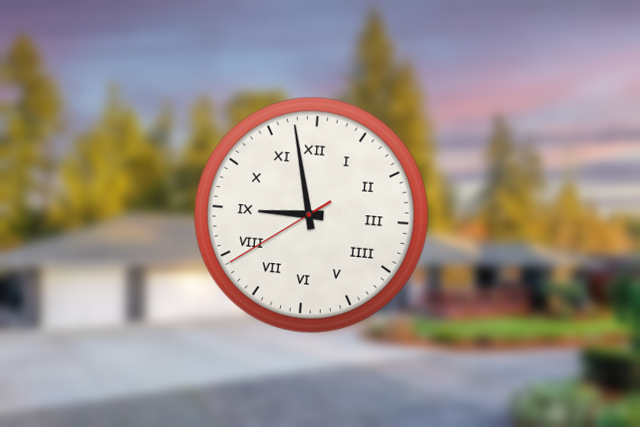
8:57:39
